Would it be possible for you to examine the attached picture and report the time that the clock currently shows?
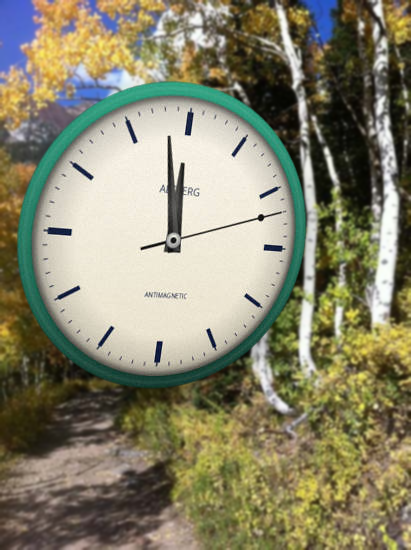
11:58:12
